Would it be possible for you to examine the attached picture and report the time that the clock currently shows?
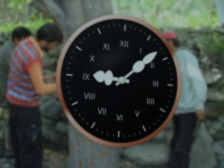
9:08
